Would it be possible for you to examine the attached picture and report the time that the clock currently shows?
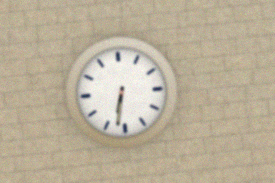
6:32
